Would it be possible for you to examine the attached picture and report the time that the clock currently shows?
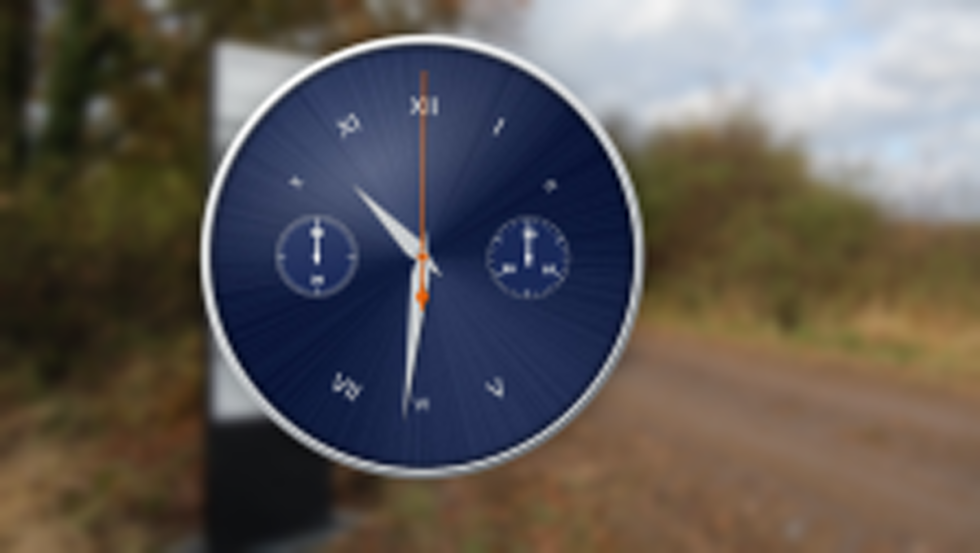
10:31
